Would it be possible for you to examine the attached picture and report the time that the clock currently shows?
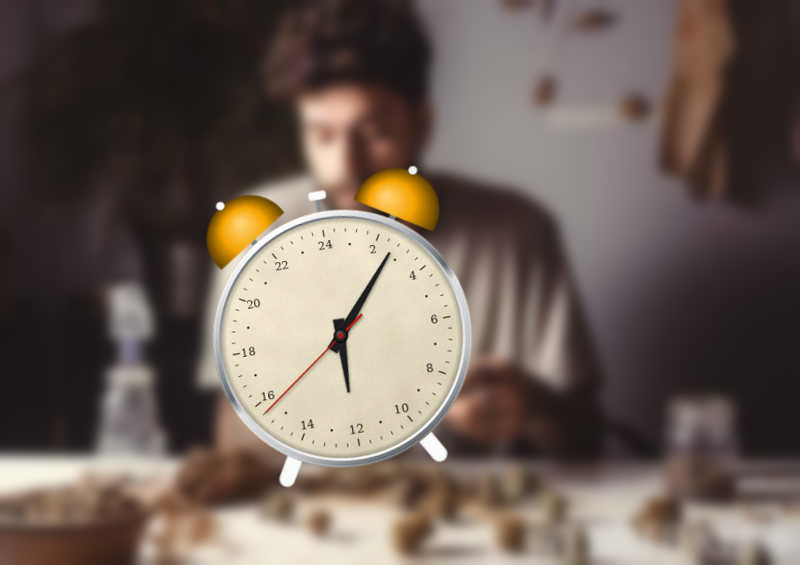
12:06:39
